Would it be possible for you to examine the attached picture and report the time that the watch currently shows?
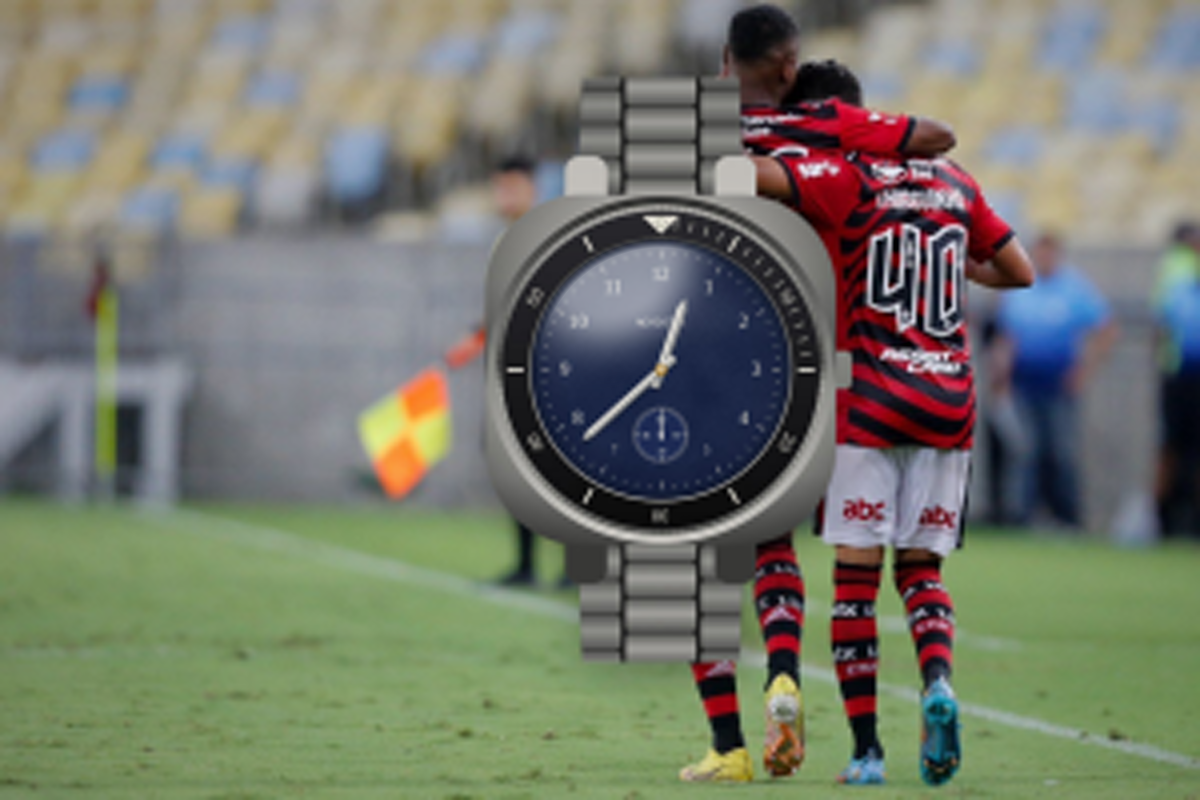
12:38
